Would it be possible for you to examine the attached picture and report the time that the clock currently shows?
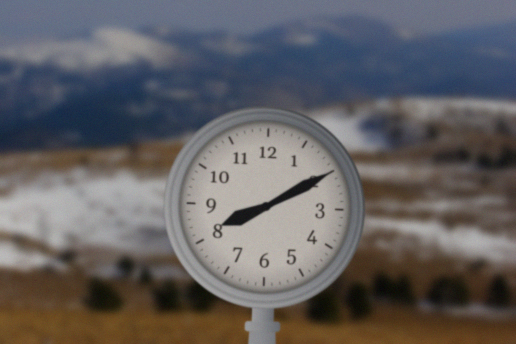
8:10
